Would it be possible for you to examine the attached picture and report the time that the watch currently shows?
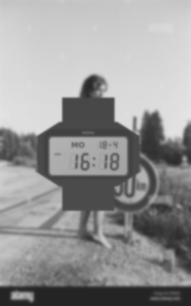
16:18
